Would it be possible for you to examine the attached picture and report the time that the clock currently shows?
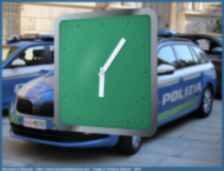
6:06
